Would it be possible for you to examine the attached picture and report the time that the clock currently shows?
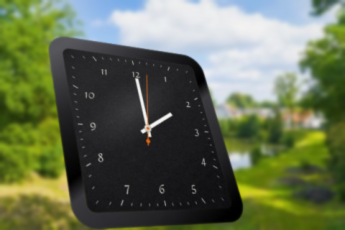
2:00:02
